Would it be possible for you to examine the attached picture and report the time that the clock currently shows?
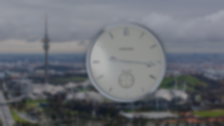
9:16
